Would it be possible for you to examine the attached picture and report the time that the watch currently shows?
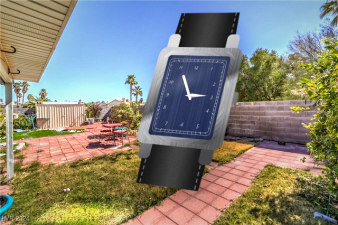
2:55
